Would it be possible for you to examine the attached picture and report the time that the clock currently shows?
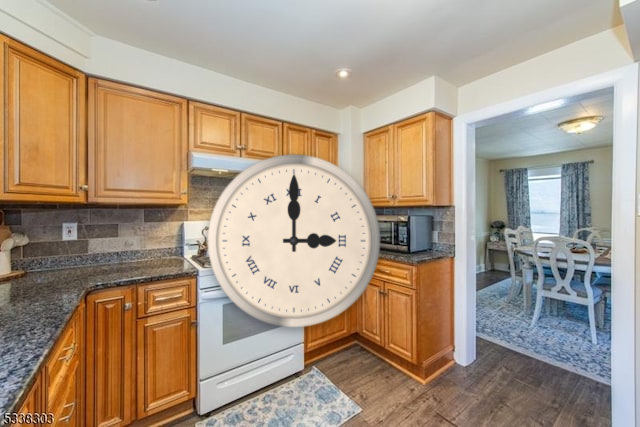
3:00
